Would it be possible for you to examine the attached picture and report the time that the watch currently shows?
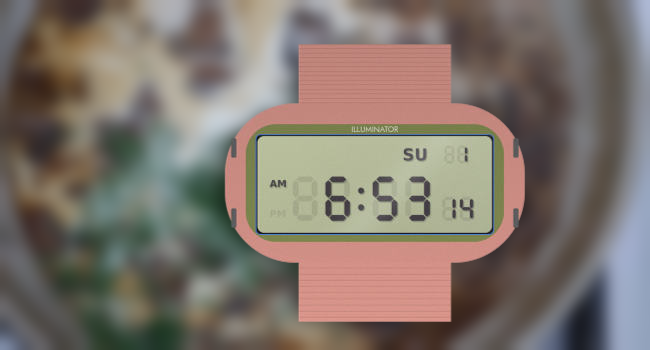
6:53:14
